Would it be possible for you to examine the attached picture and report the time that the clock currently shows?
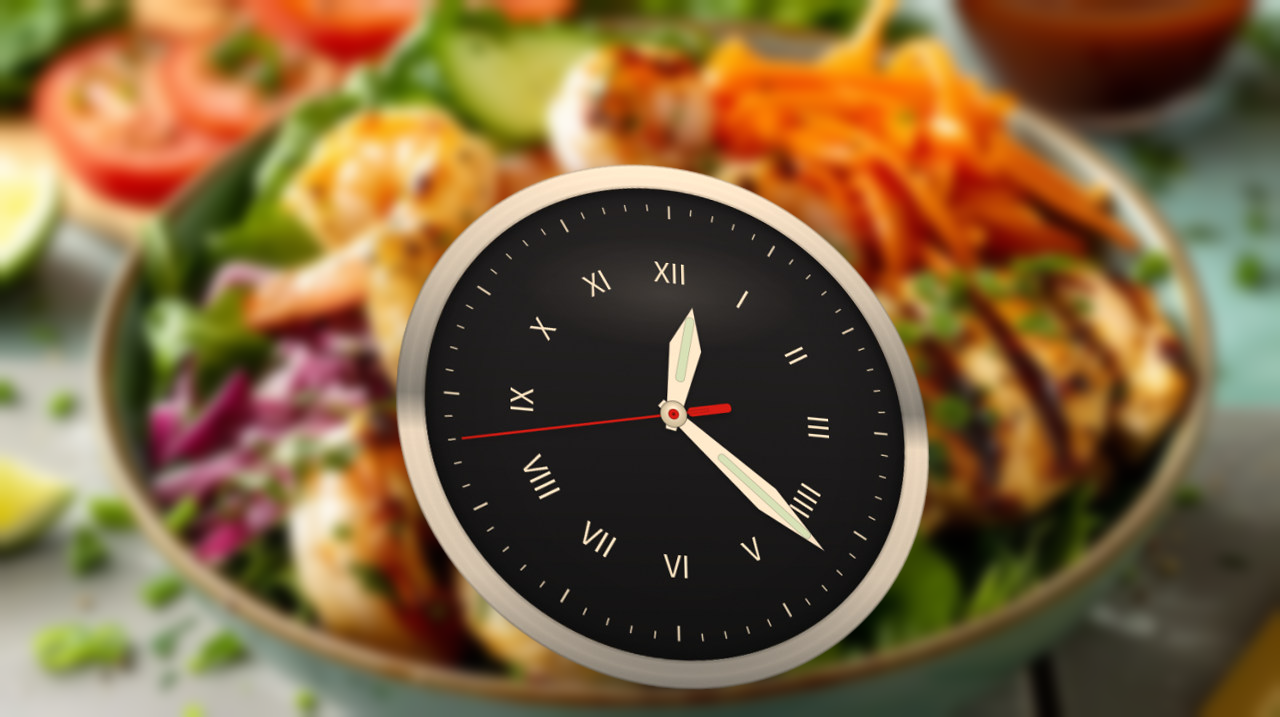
12:21:43
